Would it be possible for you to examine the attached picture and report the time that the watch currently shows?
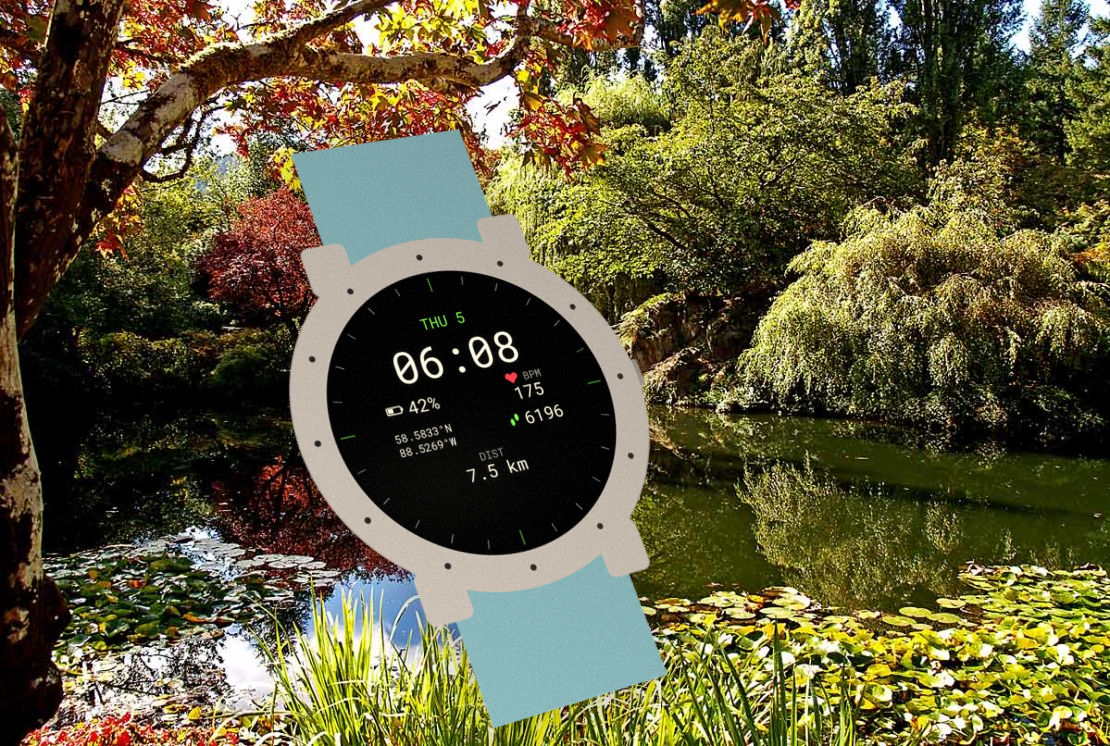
6:08
